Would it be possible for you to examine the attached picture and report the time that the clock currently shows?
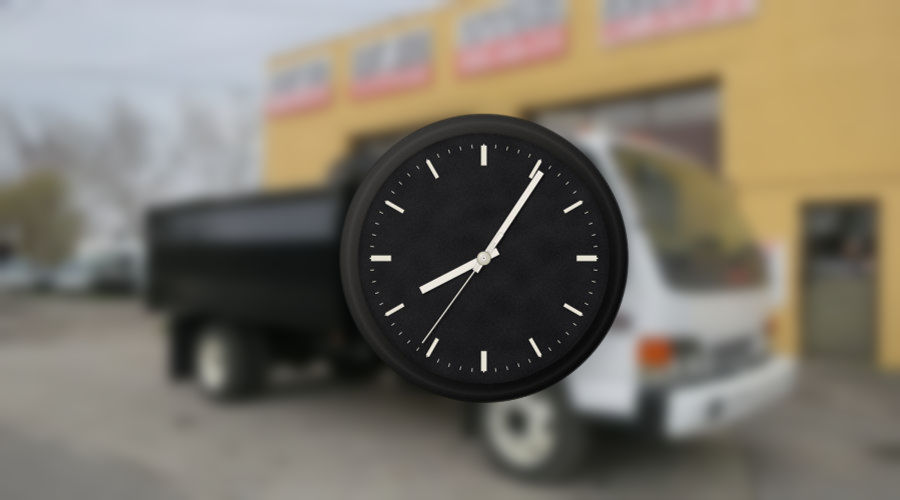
8:05:36
